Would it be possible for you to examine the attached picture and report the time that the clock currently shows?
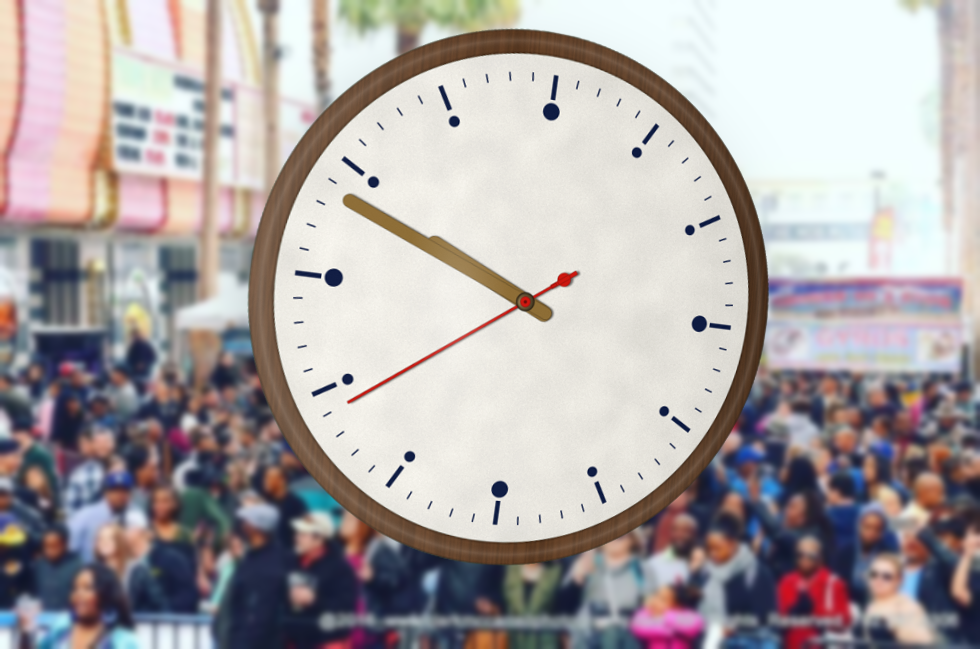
9:48:39
